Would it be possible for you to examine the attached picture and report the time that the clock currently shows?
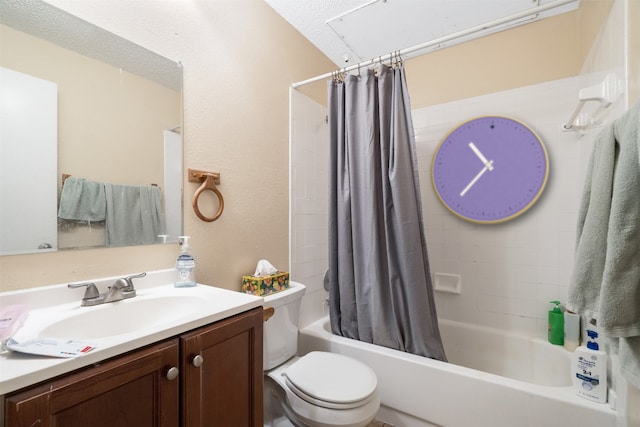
10:36
